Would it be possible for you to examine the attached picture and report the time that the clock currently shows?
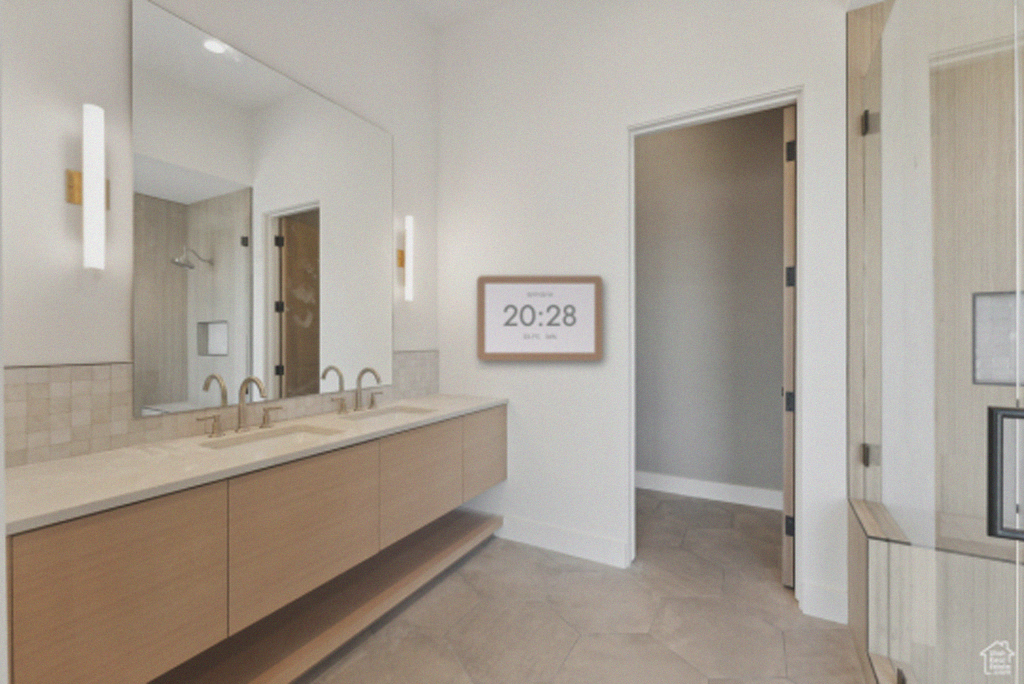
20:28
